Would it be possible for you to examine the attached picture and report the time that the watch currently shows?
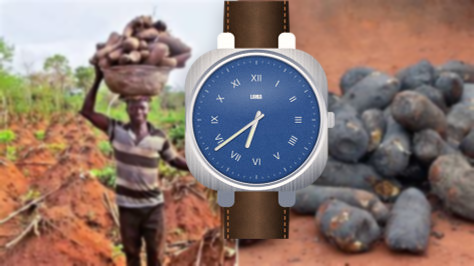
6:39
